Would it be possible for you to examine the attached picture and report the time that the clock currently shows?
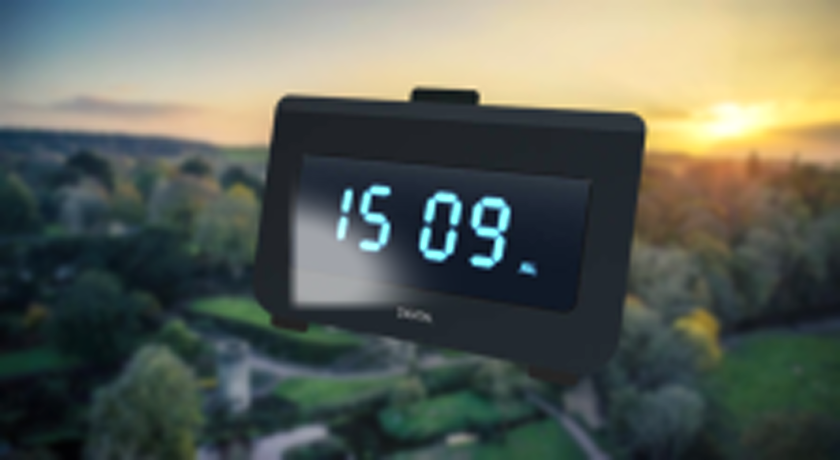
15:09
